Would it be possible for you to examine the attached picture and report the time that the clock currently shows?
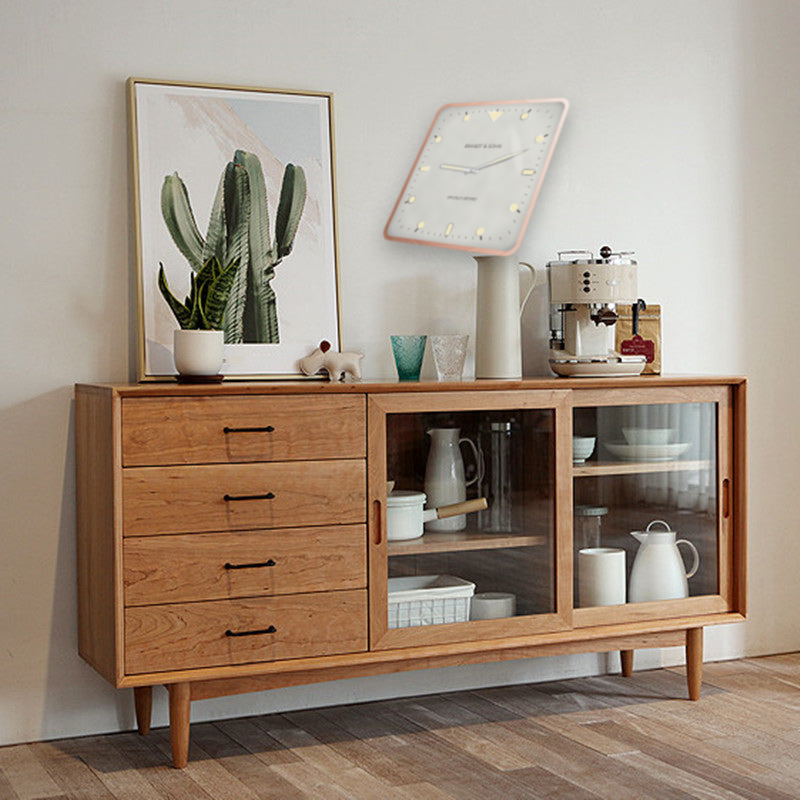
9:11
